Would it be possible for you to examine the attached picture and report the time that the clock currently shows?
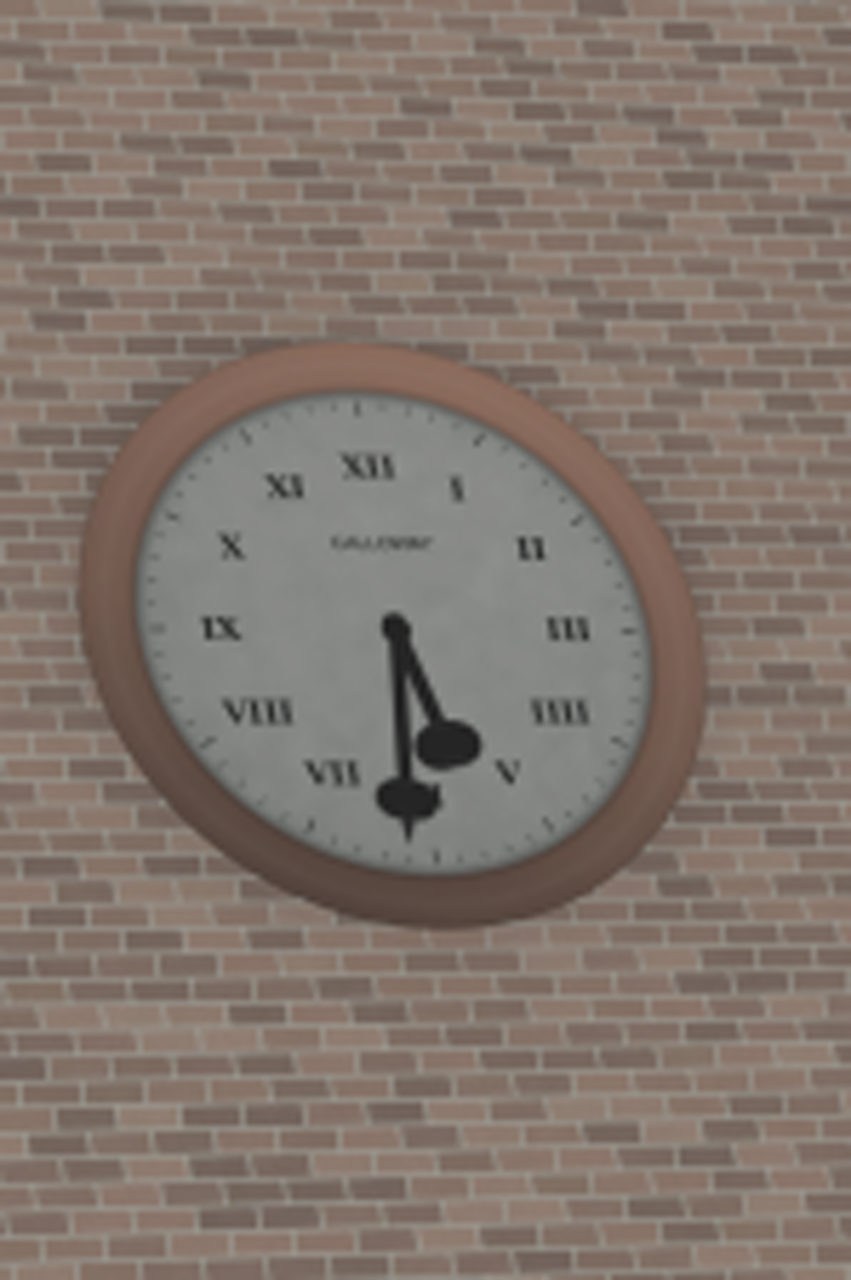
5:31
